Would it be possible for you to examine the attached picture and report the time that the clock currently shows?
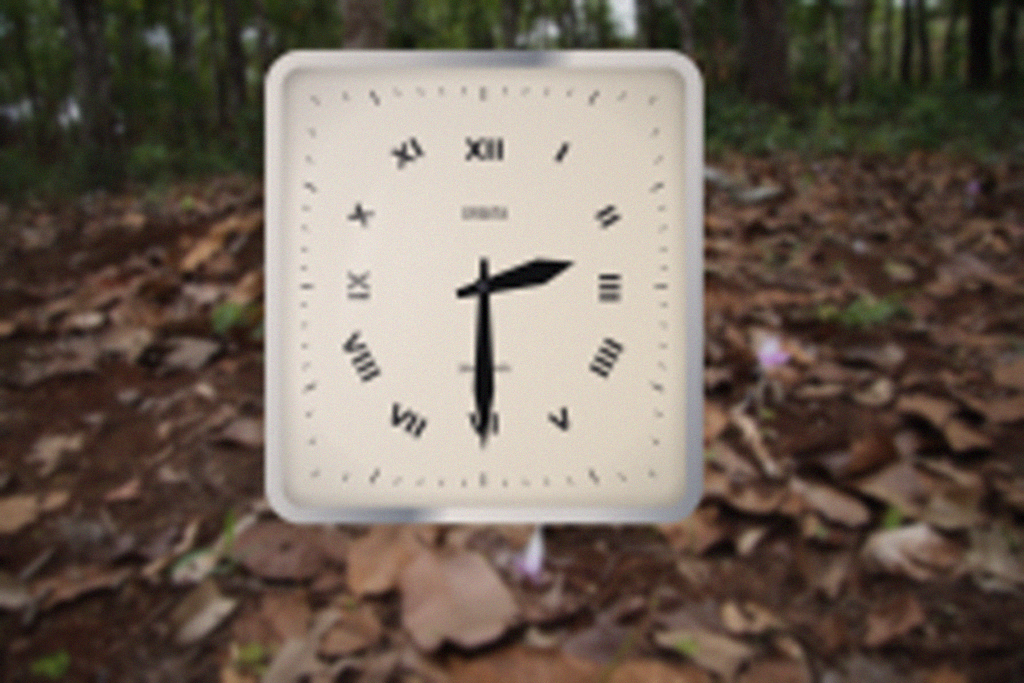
2:30
